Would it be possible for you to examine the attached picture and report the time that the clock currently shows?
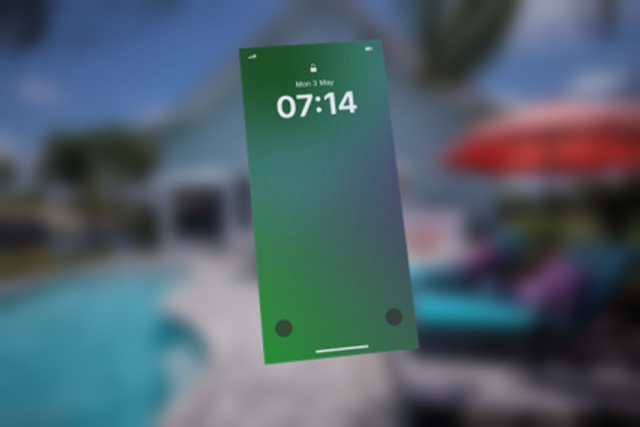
7:14
